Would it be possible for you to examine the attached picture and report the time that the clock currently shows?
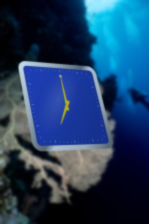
7:00
